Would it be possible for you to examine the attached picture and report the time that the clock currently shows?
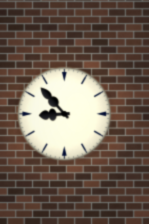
8:53
